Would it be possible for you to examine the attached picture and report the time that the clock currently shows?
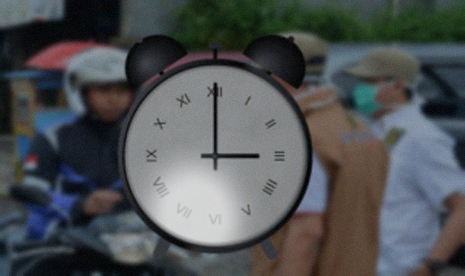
3:00
